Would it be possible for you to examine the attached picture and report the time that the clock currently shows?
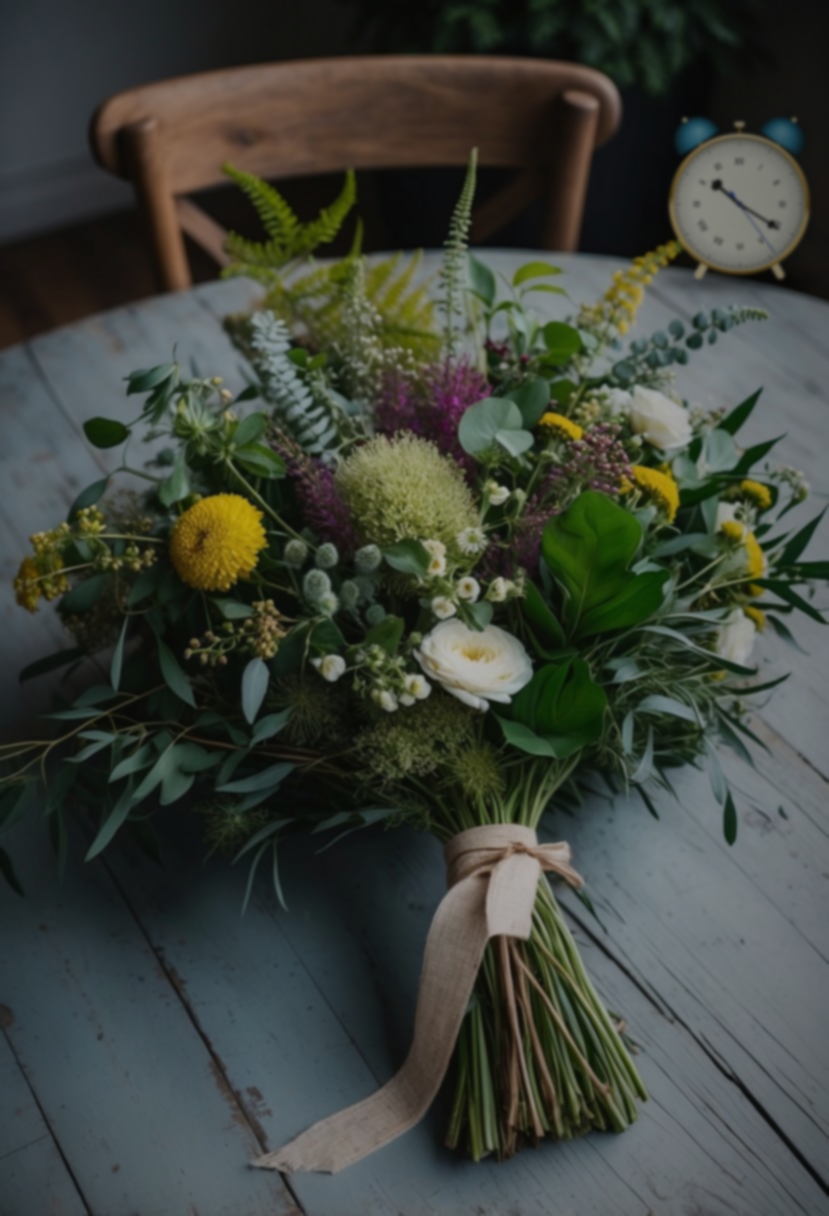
10:20:24
